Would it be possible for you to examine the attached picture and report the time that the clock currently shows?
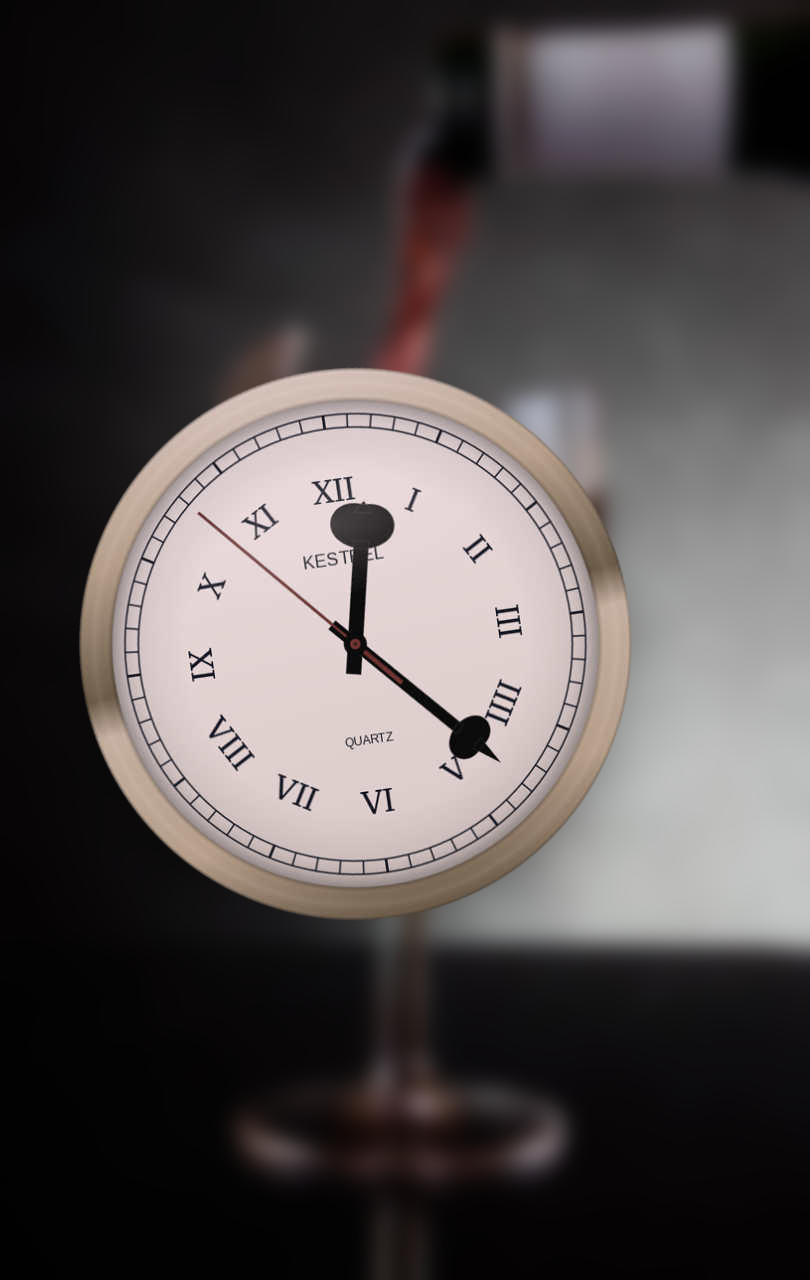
12:22:53
